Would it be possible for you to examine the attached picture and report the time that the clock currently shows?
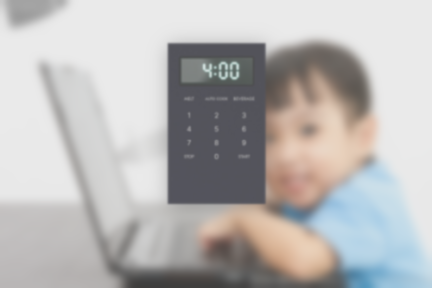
4:00
